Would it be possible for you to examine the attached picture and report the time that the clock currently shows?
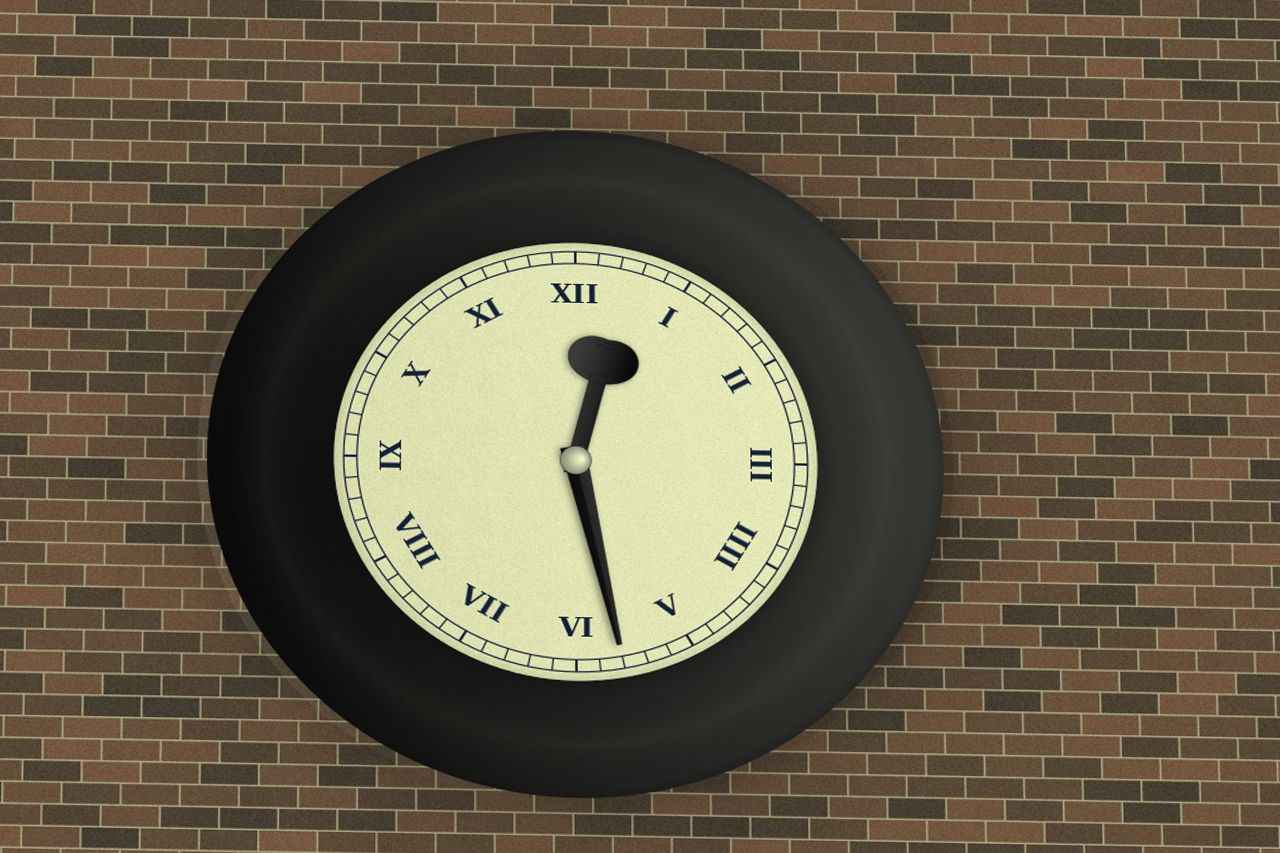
12:28
